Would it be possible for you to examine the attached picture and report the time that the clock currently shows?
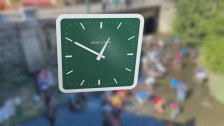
12:50
